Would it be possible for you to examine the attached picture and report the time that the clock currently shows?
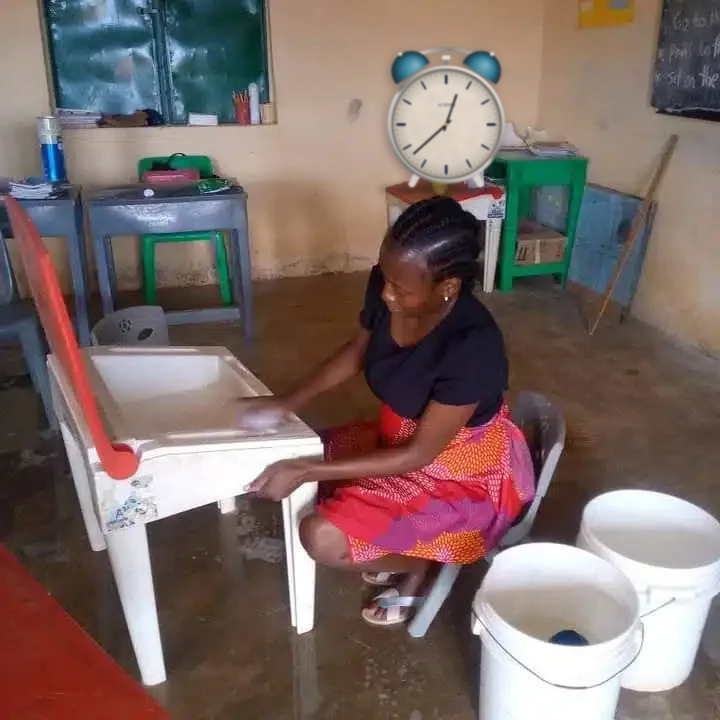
12:38
